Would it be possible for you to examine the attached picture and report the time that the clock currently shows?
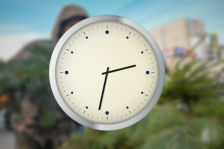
2:32
